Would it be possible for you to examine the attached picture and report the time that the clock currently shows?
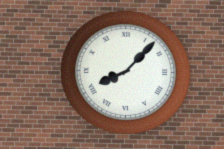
8:07
